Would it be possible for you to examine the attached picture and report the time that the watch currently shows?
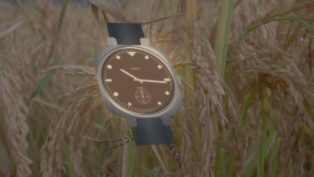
10:16
